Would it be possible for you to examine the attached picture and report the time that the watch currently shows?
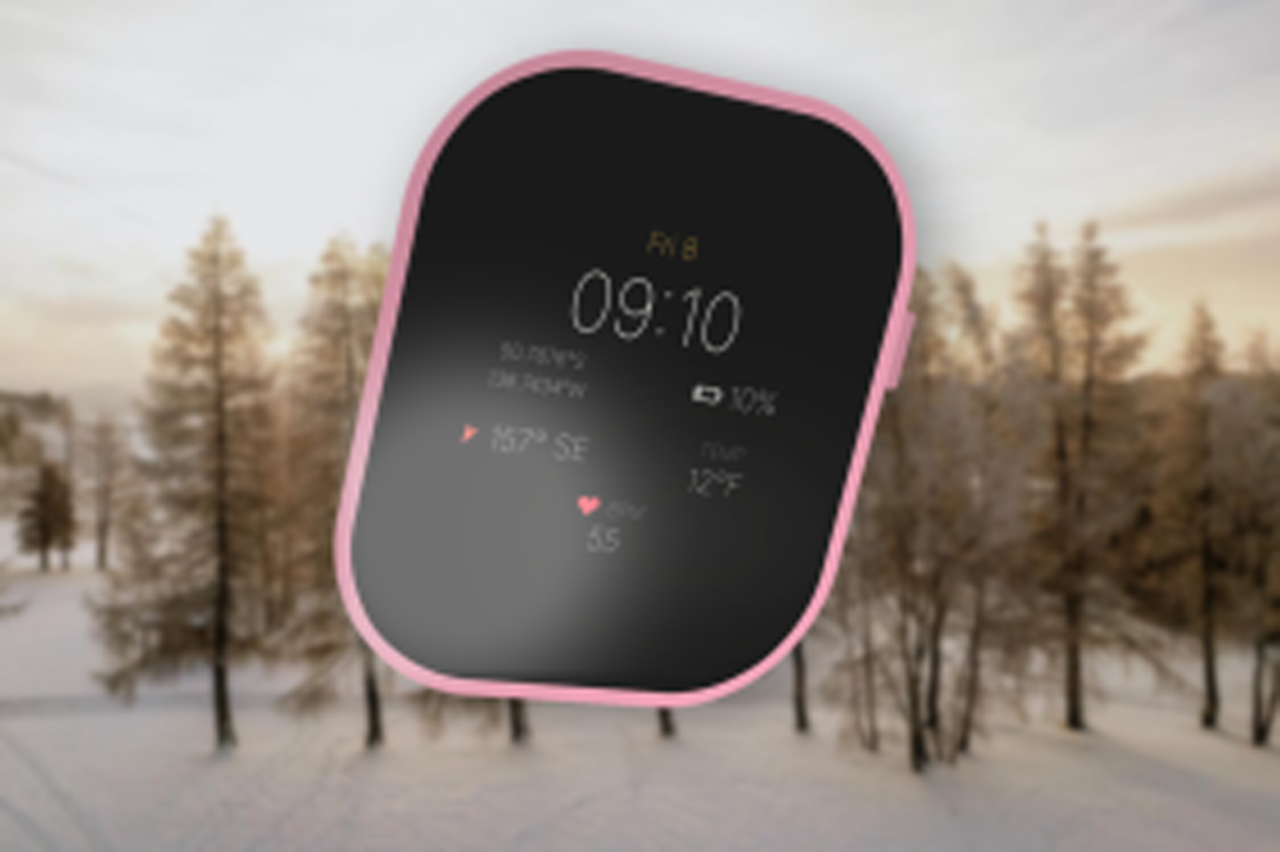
9:10
